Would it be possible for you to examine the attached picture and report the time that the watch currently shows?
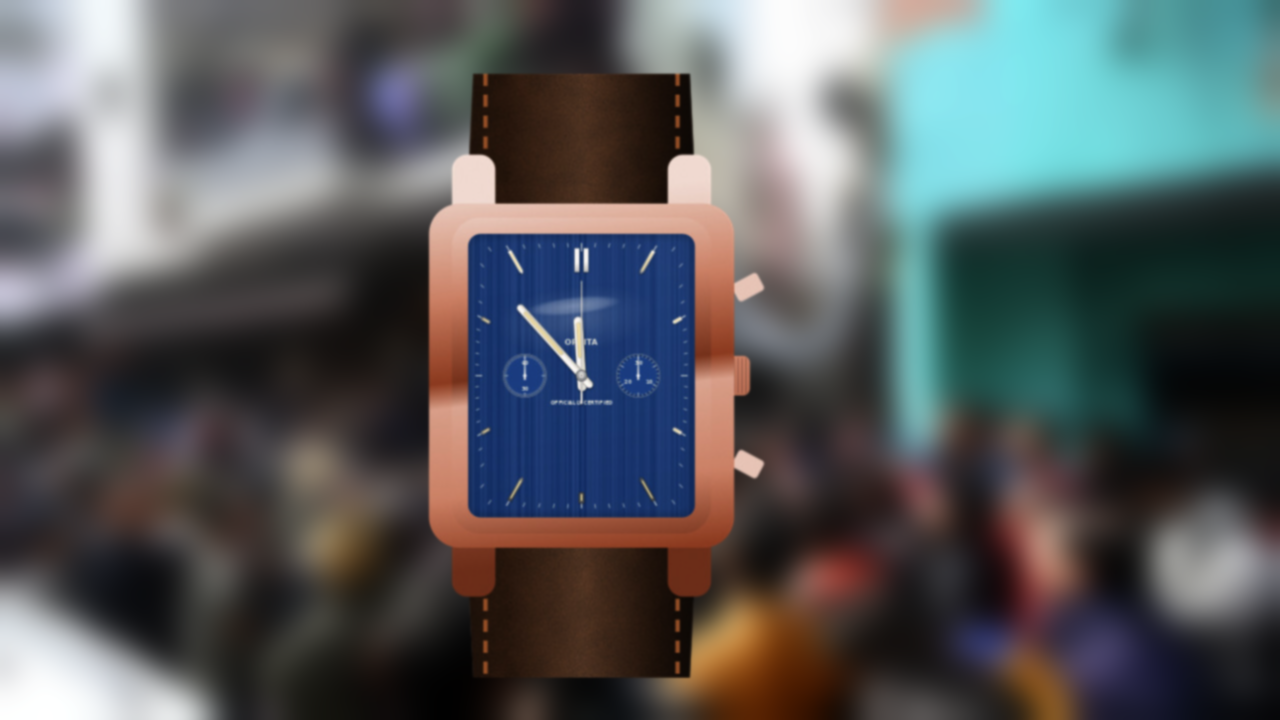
11:53
